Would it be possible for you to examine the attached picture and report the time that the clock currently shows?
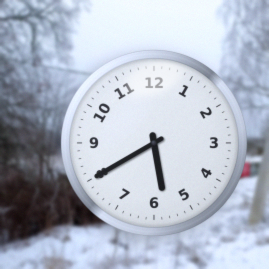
5:40
